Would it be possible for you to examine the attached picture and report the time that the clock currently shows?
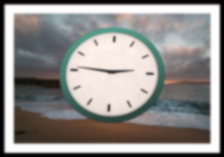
2:46
